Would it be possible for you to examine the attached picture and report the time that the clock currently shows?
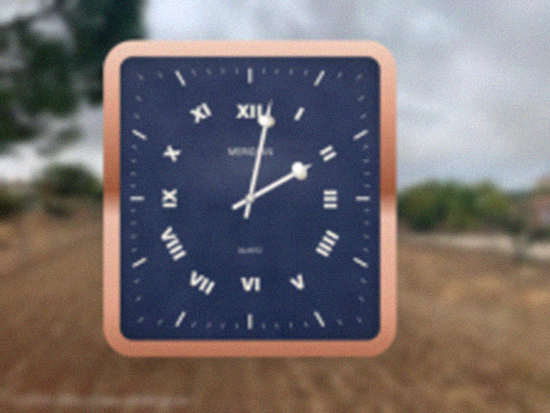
2:02
